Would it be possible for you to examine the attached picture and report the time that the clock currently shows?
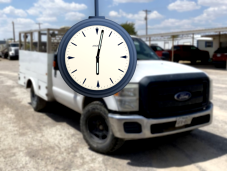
6:02
